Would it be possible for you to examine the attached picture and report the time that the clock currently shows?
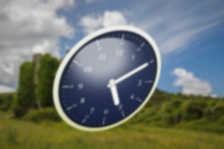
5:10
